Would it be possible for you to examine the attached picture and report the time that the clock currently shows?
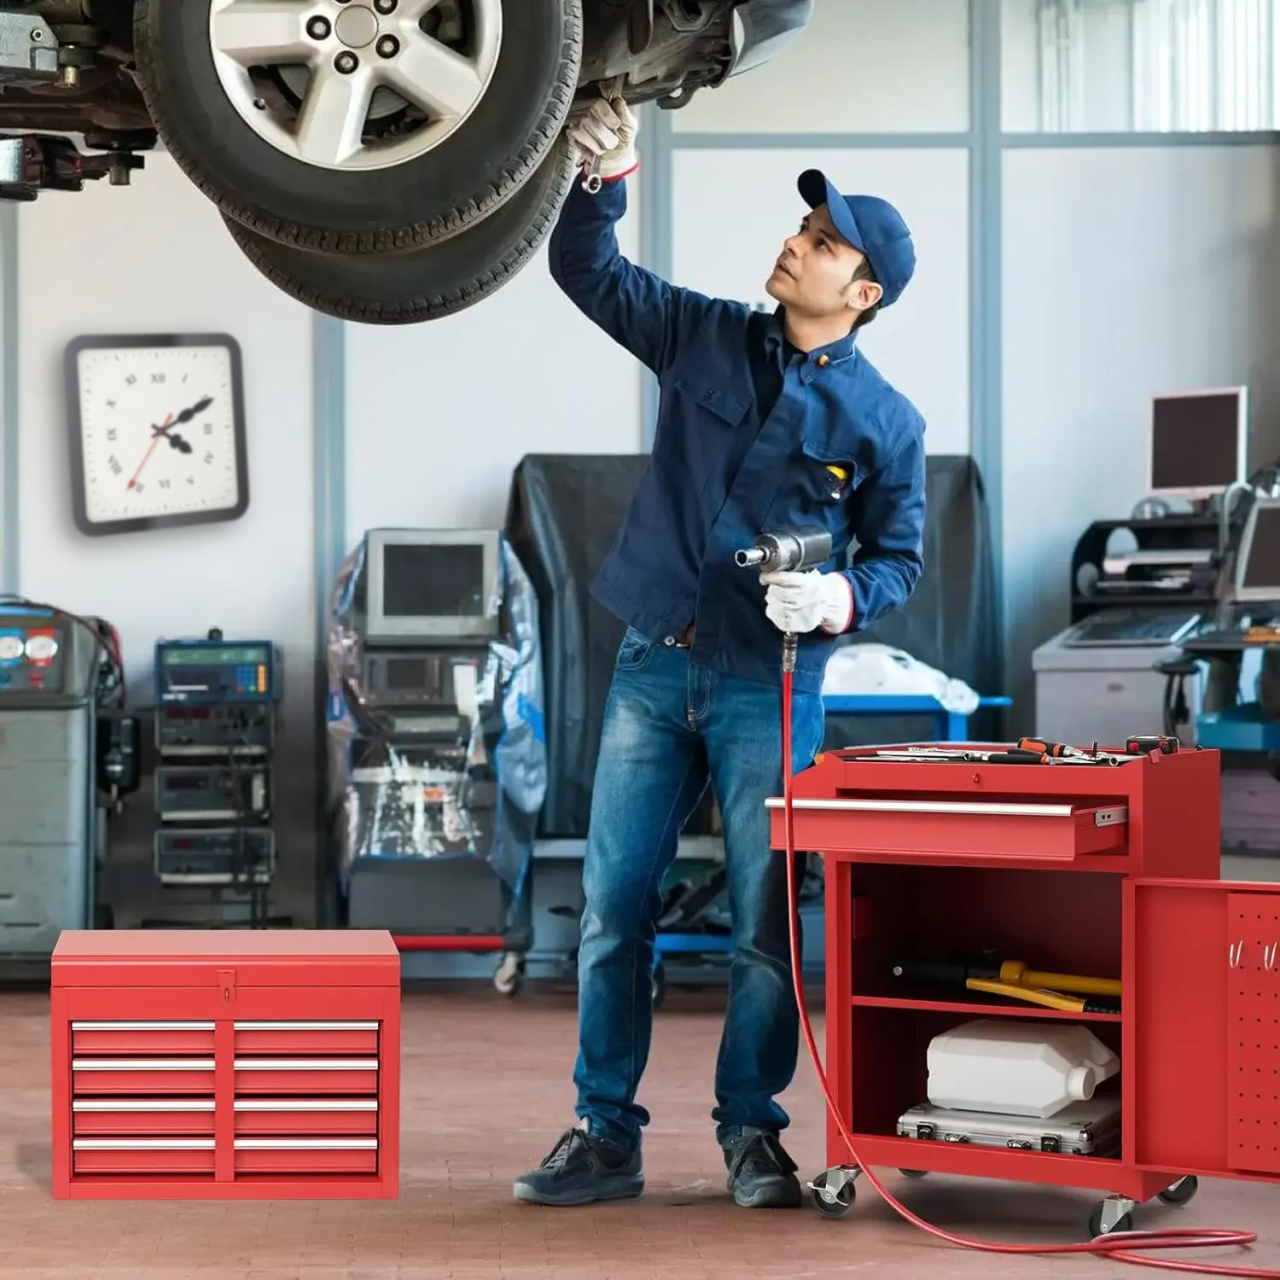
4:10:36
